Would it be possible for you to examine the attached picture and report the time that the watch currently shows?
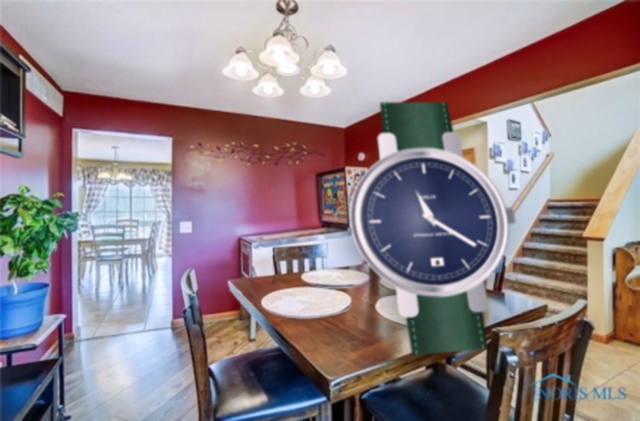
11:21
